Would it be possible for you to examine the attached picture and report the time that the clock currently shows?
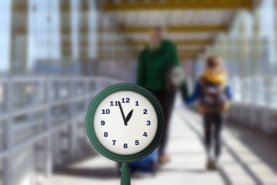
12:57
